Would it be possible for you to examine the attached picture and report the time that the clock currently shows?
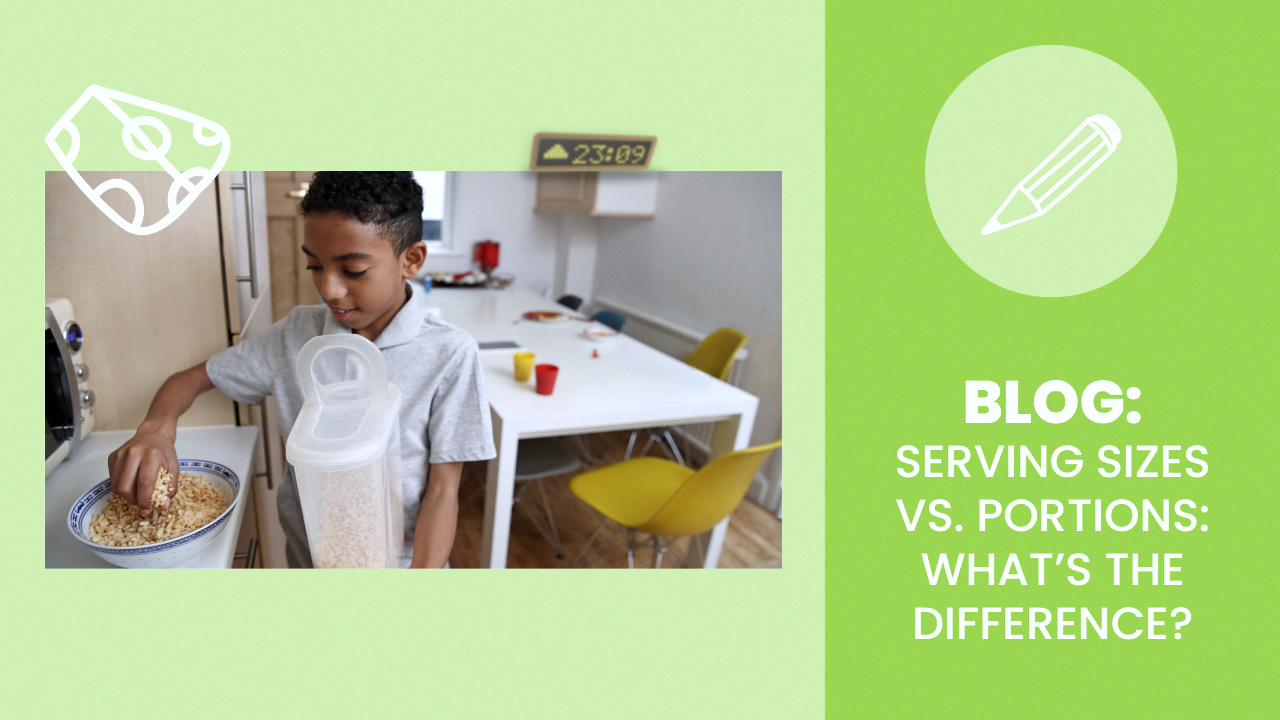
23:09
